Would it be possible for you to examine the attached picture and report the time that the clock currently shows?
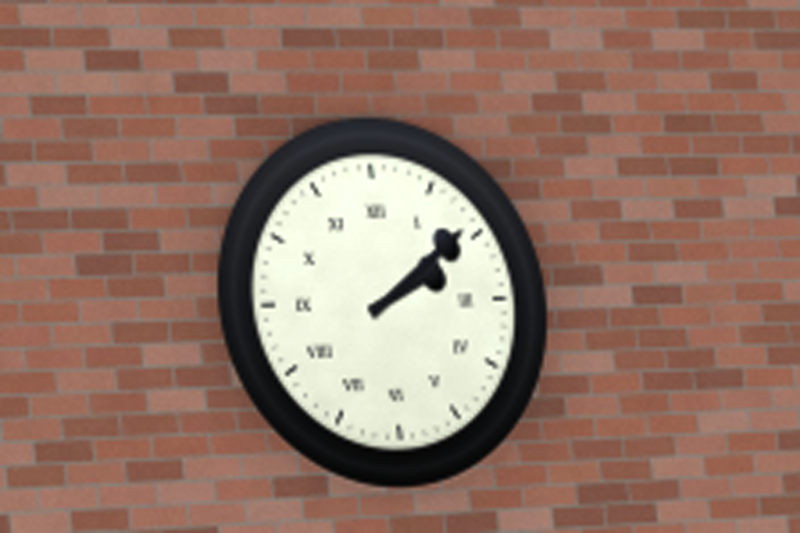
2:09
